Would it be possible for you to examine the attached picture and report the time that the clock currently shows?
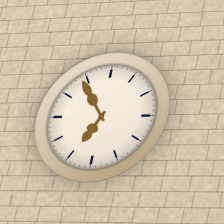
6:54
